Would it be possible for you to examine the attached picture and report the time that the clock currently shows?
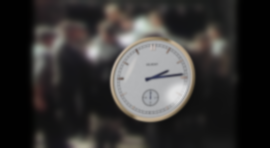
2:14
